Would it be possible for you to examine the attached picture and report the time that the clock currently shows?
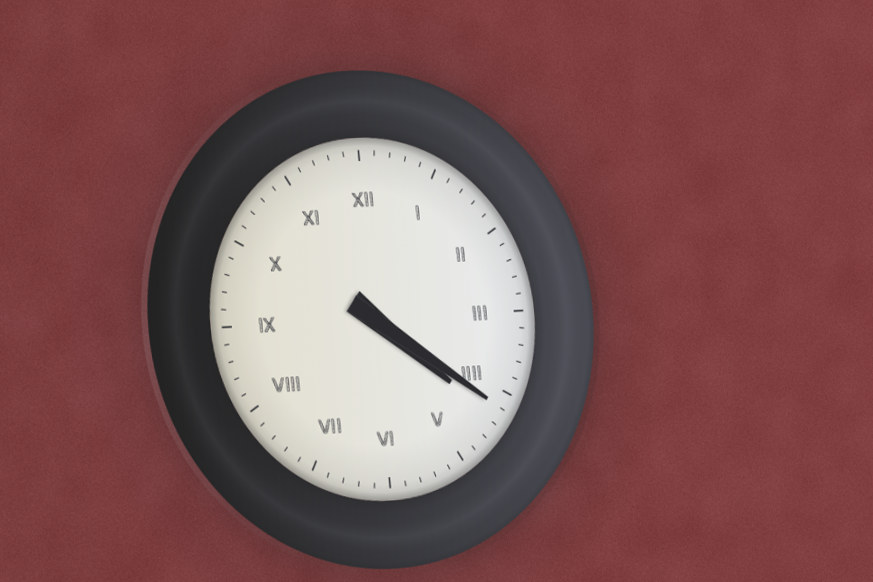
4:21
